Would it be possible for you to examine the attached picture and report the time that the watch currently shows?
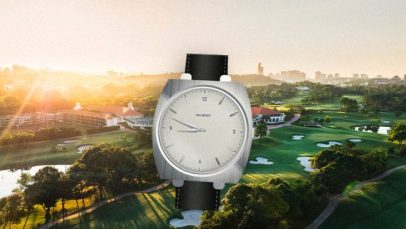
8:48
